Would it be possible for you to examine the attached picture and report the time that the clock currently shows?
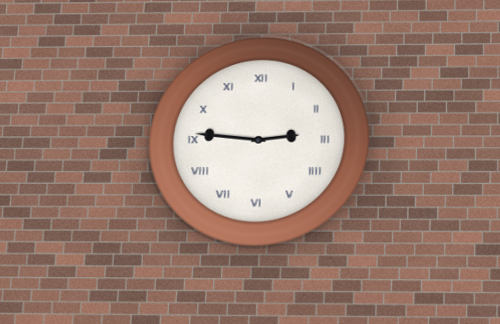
2:46
